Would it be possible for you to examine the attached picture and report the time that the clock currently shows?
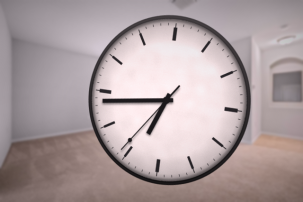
6:43:36
